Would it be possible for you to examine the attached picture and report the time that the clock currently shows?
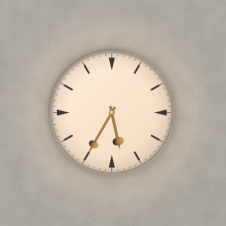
5:35
